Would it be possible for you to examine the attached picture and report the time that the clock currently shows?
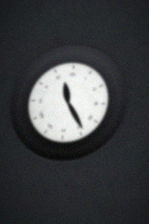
11:24
